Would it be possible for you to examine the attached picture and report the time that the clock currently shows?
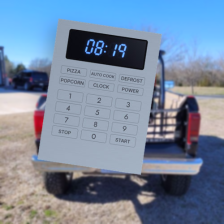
8:19
